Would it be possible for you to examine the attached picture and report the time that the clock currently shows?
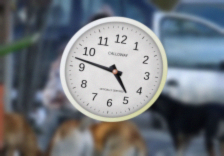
4:47
